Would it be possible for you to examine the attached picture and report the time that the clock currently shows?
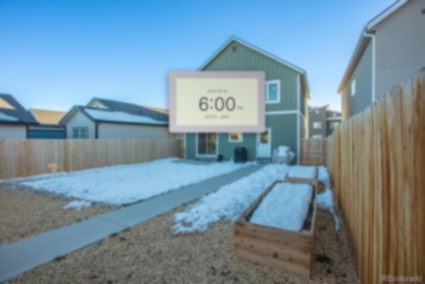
6:00
